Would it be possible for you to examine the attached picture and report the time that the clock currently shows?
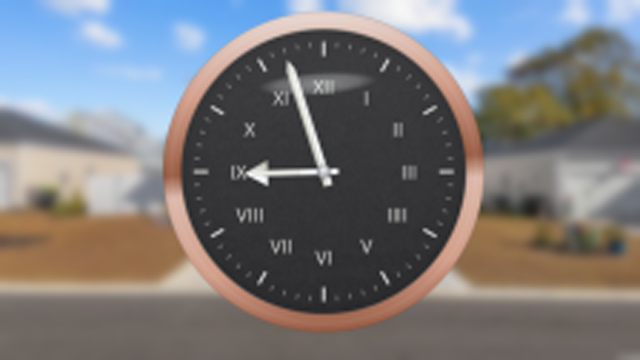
8:57
